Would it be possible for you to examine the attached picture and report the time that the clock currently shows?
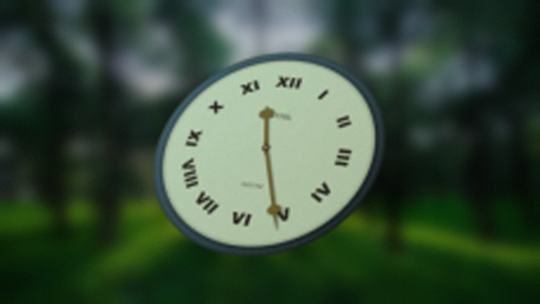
11:26
